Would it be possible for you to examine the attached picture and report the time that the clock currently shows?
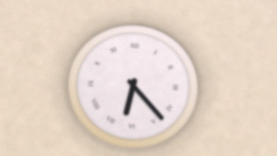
6:23
